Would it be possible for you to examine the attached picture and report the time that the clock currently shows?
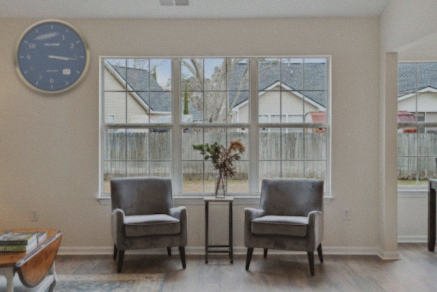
3:16
